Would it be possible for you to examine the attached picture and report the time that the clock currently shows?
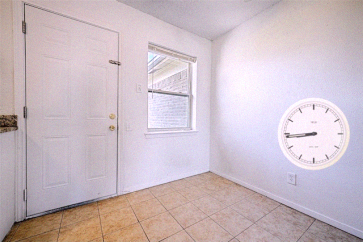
8:44
